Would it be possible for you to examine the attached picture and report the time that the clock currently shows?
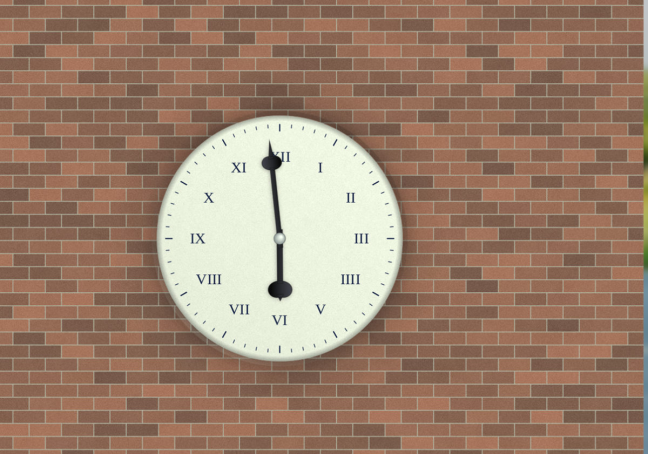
5:59
